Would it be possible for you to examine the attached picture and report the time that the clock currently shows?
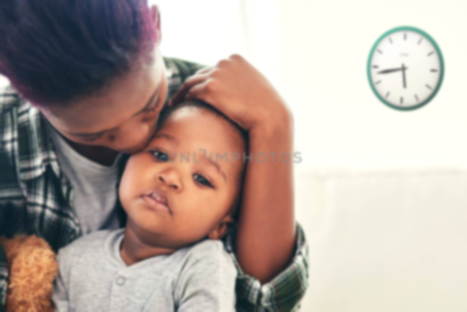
5:43
